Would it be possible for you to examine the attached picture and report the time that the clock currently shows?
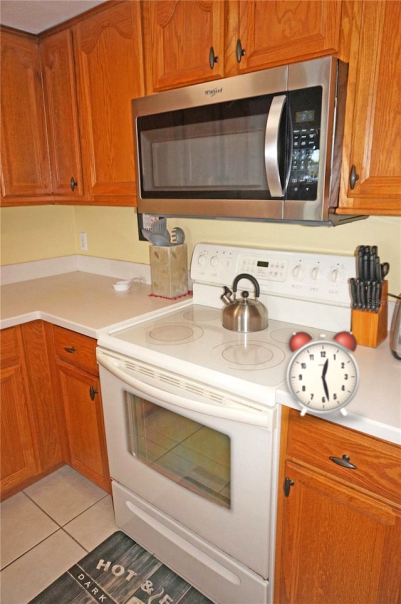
12:28
